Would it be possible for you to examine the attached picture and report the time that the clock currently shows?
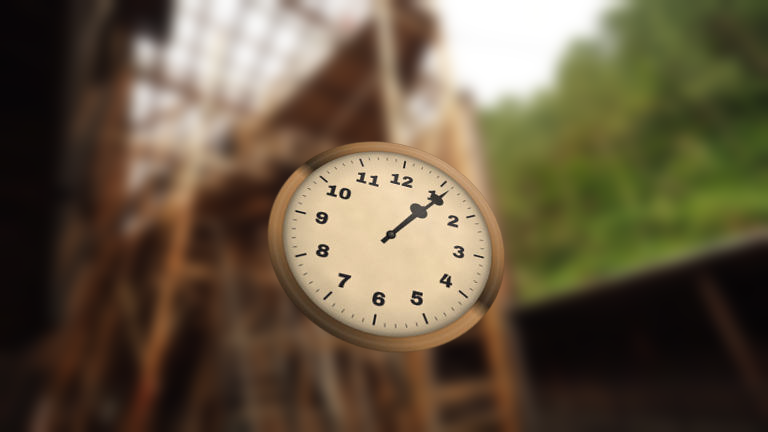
1:06
